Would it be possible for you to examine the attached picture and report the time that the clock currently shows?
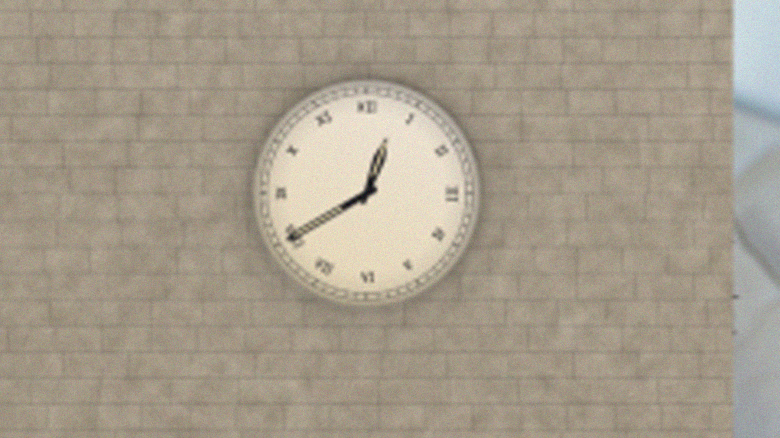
12:40
